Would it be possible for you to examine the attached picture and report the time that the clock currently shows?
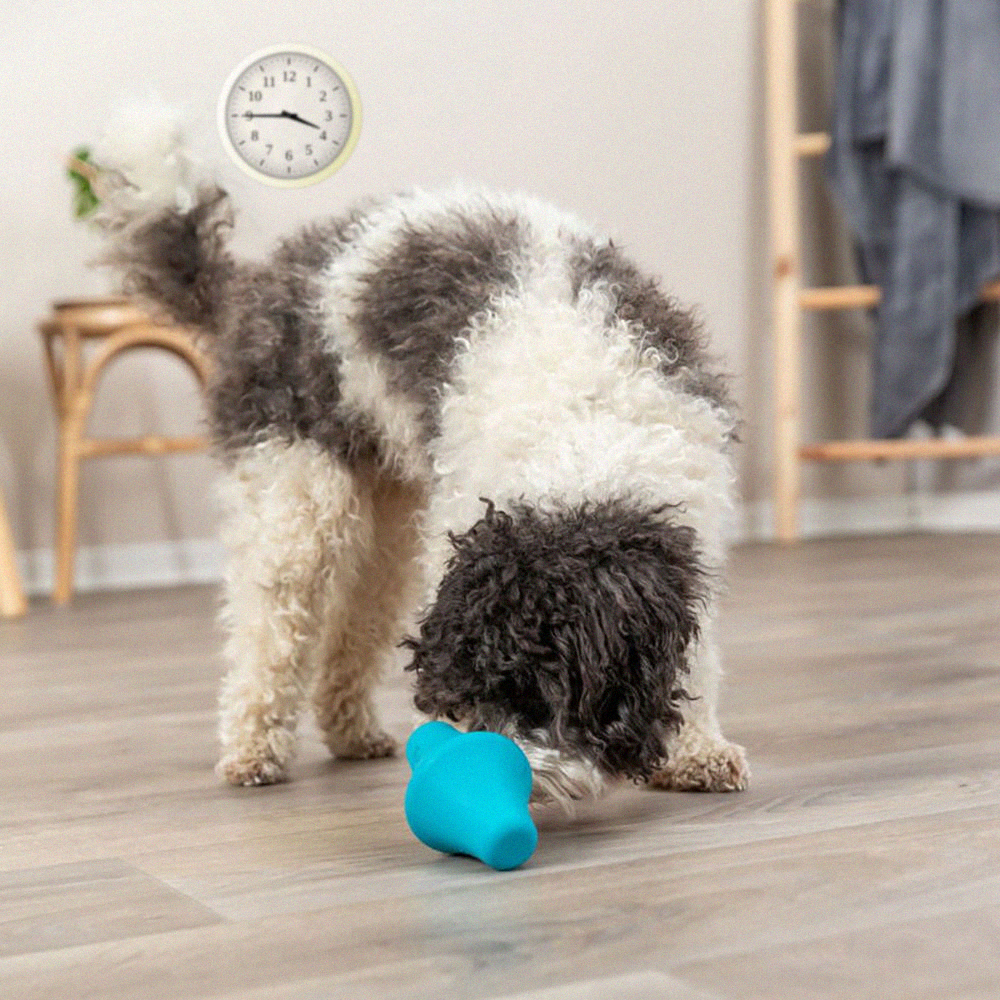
3:45
